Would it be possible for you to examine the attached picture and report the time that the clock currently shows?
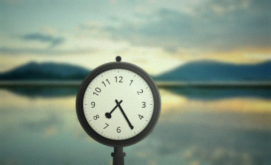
7:25
